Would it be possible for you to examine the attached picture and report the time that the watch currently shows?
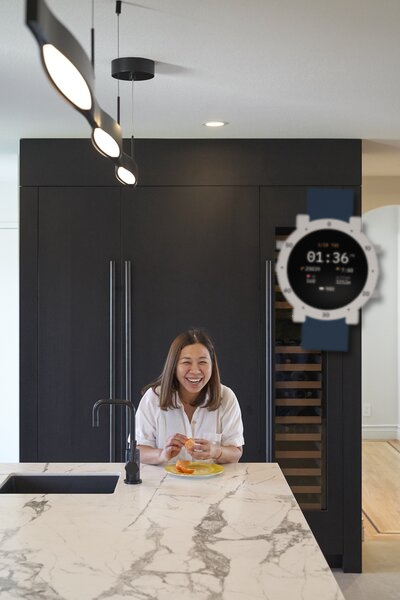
1:36
